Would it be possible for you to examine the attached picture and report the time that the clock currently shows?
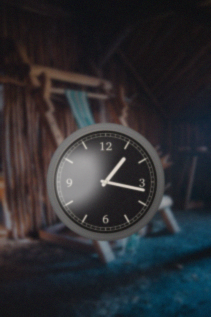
1:17
